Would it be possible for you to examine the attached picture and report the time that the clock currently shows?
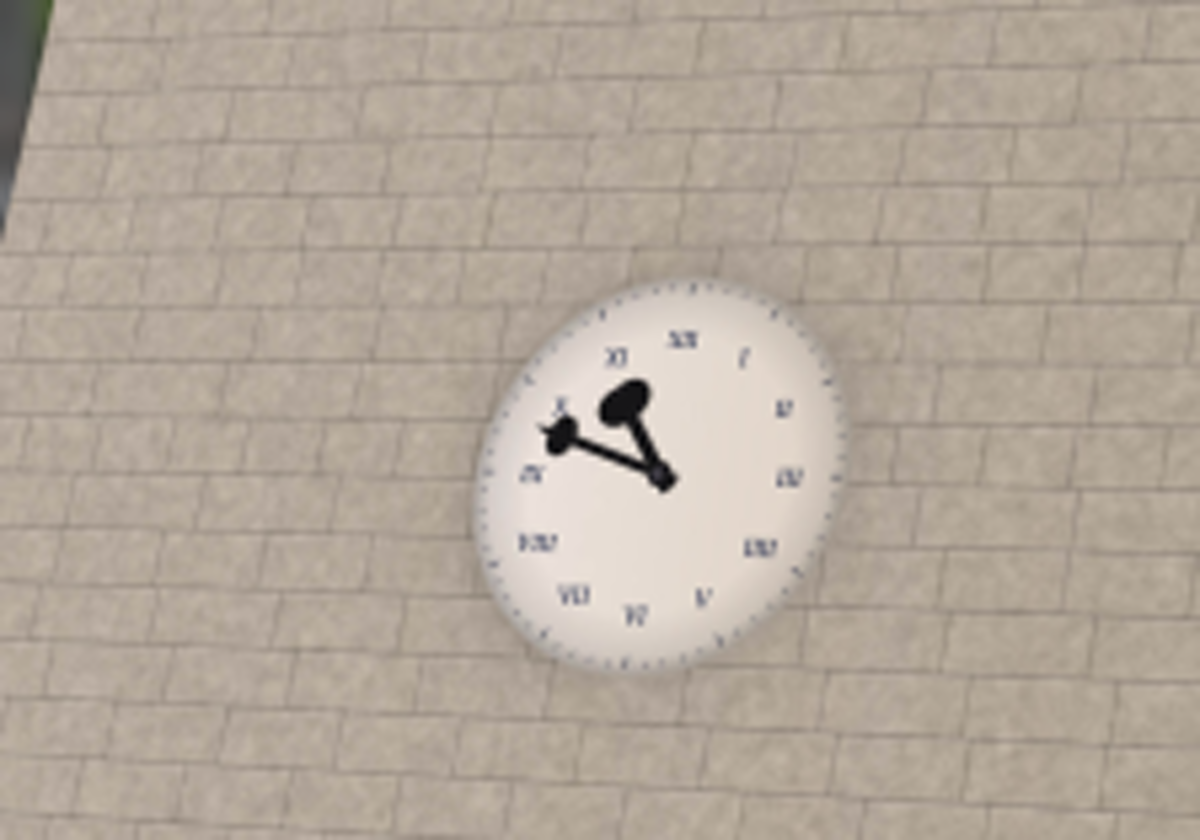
10:48
